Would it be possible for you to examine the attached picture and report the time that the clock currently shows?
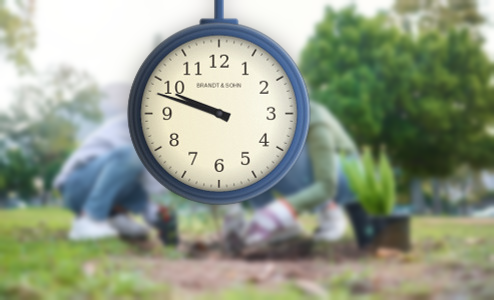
9:48
